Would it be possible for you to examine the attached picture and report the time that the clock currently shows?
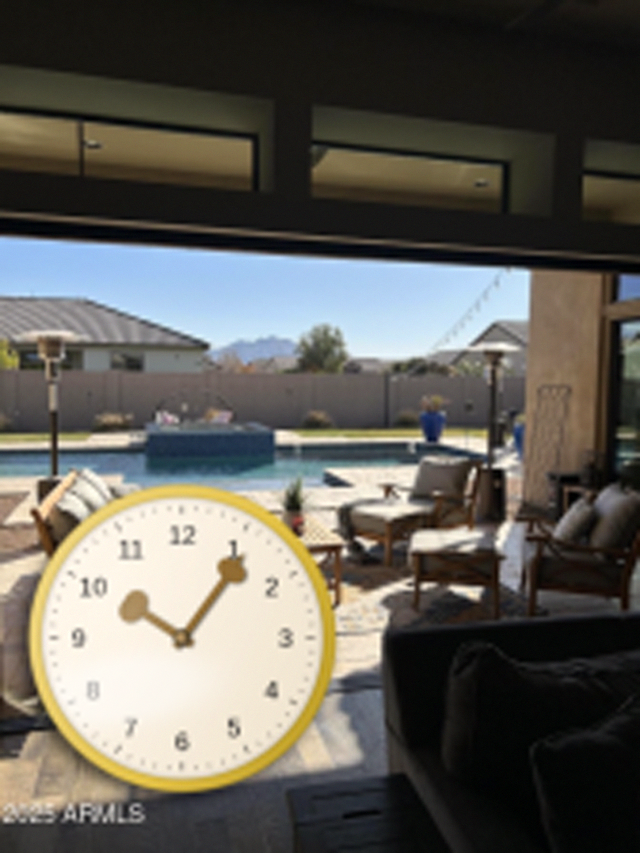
10:06
